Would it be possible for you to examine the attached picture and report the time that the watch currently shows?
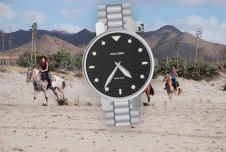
4:36
